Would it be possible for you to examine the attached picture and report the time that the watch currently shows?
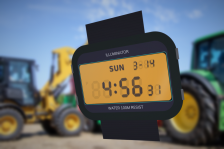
4:56:31
